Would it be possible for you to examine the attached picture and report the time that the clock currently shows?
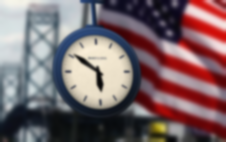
5:51
